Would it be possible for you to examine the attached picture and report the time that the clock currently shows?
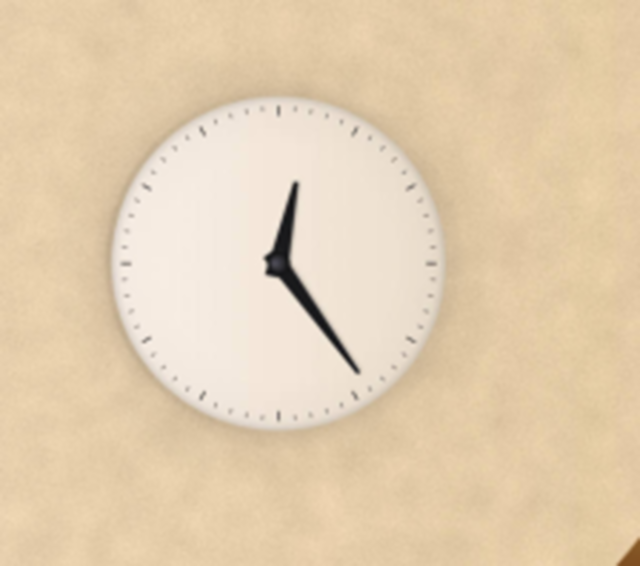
12:24
